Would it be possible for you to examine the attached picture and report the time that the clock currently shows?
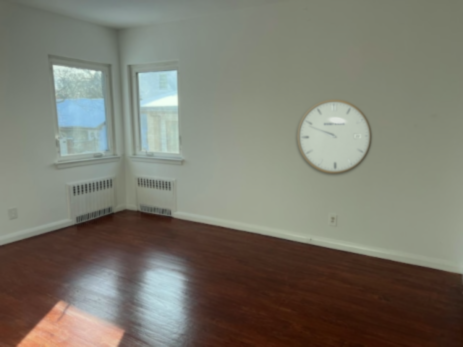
9:49
